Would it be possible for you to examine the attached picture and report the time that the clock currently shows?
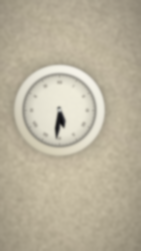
5:31
